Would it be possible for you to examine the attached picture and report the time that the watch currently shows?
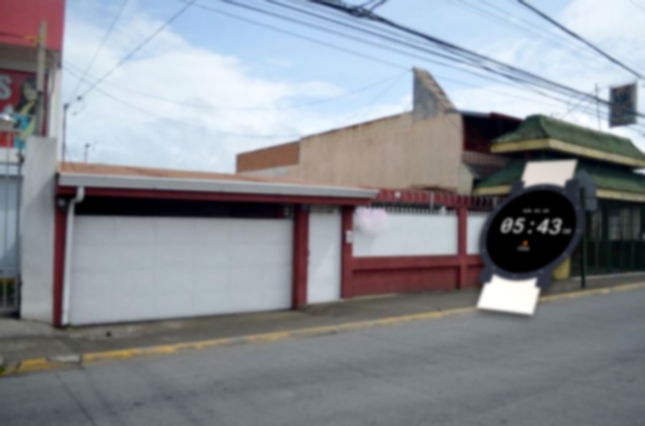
5:43
